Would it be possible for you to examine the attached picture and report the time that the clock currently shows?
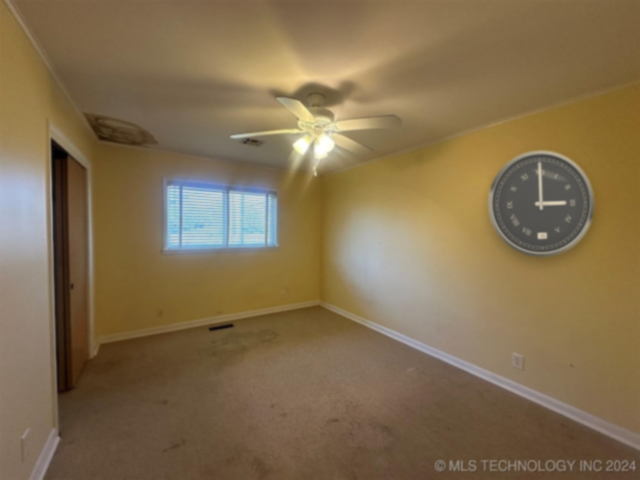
3:00
